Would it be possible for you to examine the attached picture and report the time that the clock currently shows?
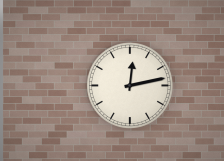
12:13
